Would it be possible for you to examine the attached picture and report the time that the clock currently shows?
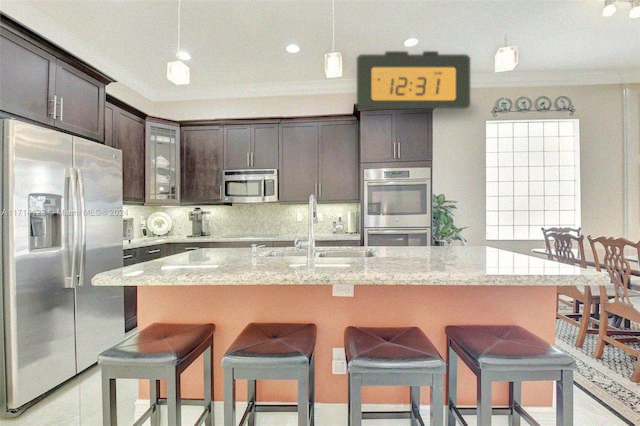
12:31
